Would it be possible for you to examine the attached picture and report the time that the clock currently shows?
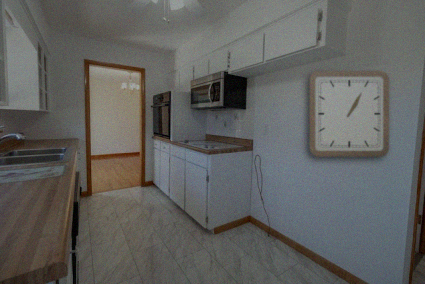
1:05
